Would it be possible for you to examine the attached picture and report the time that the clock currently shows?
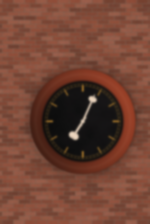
7:04
